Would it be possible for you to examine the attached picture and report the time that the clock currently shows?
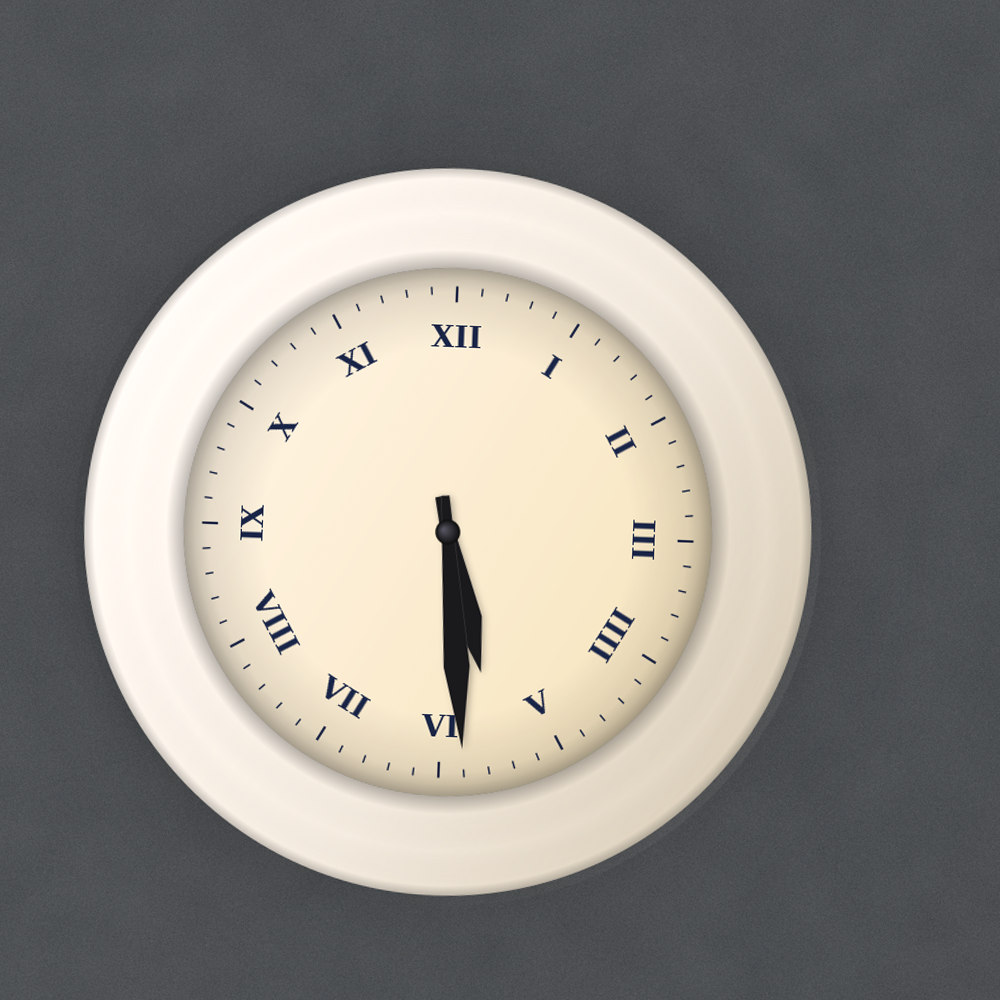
5:29
